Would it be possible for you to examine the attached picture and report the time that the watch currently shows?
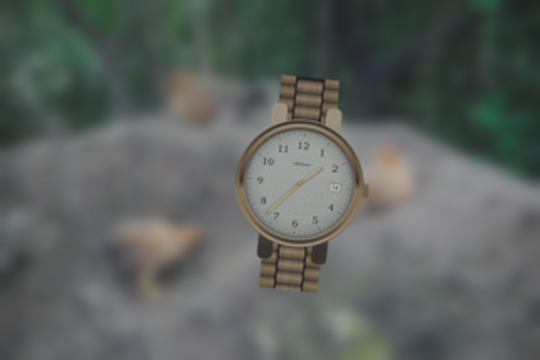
1:37
